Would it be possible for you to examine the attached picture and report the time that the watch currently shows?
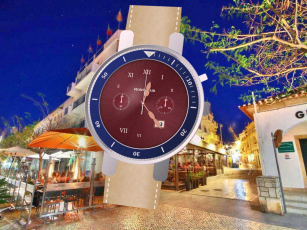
12:23
